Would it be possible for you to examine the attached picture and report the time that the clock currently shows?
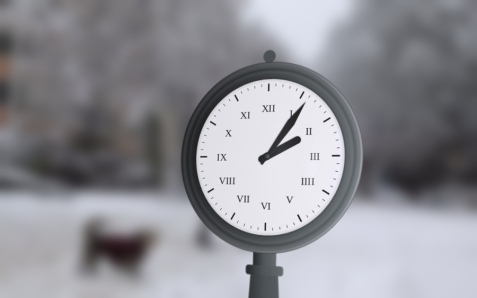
2:06
